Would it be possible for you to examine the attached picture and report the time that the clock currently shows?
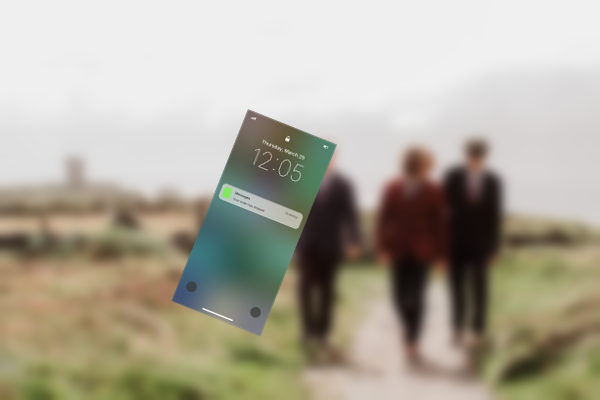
12:05
